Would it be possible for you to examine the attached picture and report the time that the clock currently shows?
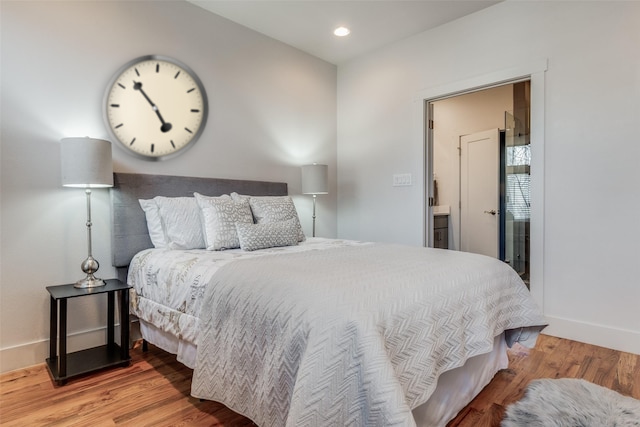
4:53
